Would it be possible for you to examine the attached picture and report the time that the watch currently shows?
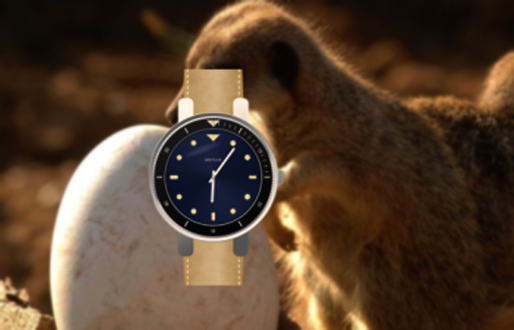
6:06
